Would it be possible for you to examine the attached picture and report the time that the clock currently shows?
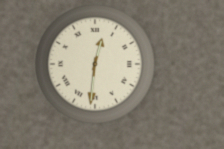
12:31
